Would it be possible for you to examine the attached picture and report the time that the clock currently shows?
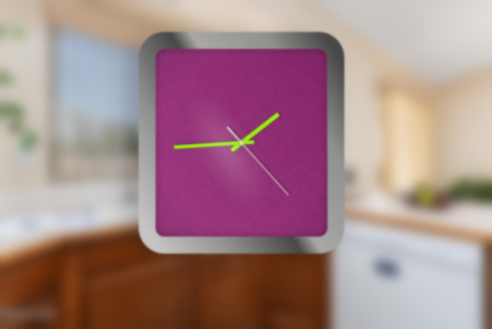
1:44:23
